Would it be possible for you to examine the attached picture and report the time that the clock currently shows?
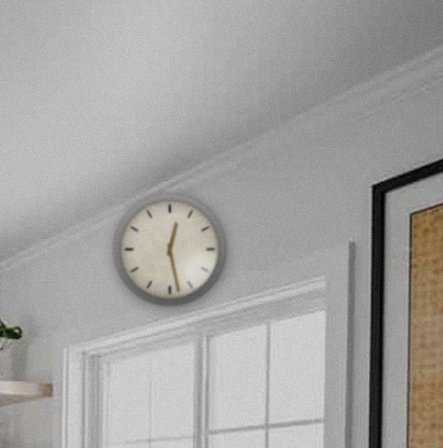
12:28
